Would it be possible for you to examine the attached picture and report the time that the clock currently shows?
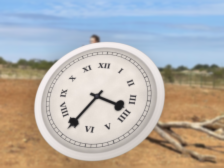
3:35
